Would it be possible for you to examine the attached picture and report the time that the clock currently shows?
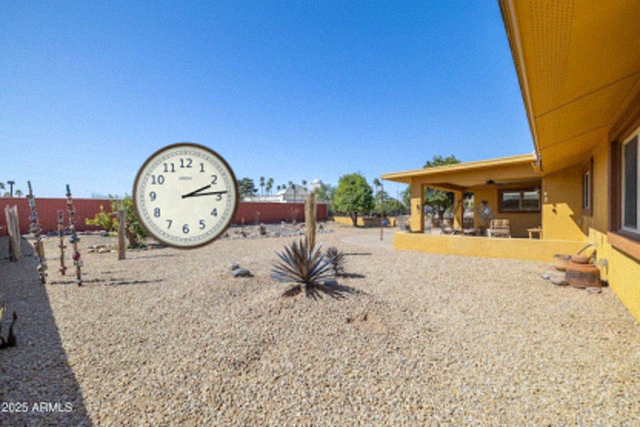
2:14
